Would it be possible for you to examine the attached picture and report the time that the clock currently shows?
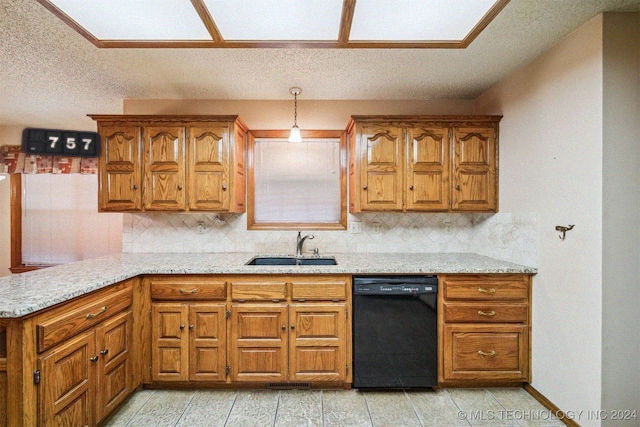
7:57
